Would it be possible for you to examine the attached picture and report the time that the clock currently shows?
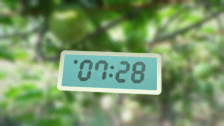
7:28
